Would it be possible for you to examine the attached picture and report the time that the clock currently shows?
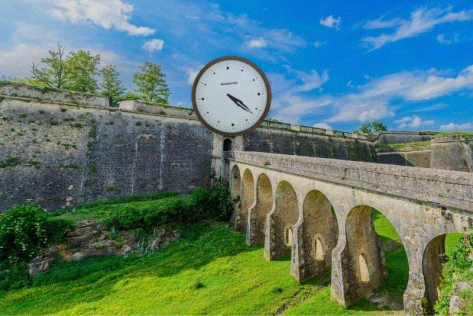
4:22
